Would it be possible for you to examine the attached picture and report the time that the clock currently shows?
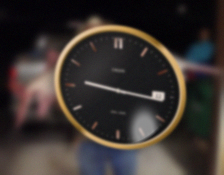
9:16
